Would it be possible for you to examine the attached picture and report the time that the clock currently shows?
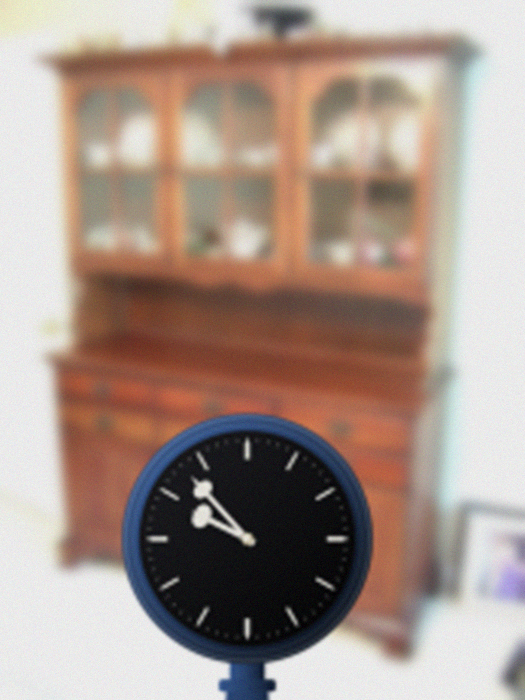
9:53
